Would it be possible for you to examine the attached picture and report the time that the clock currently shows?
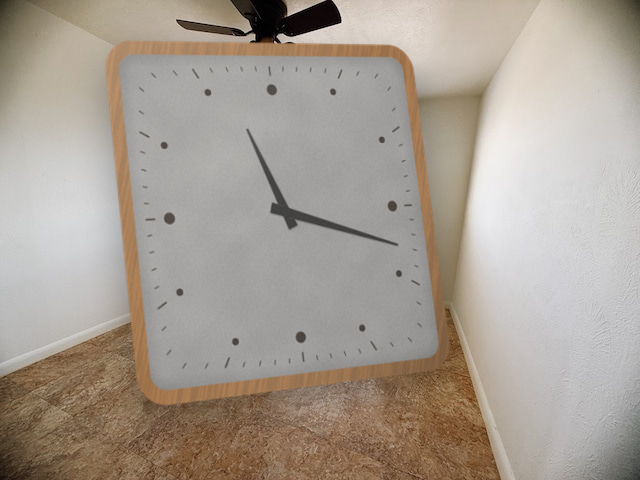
11:18
